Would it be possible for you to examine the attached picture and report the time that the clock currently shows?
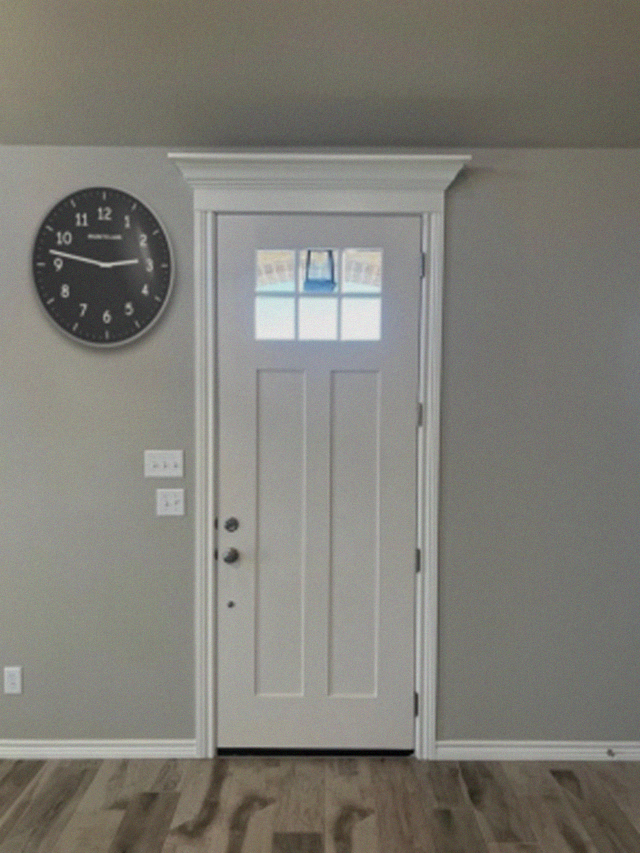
2:47
